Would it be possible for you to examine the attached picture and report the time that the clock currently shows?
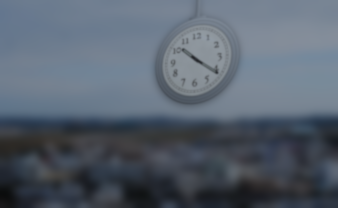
10:21
